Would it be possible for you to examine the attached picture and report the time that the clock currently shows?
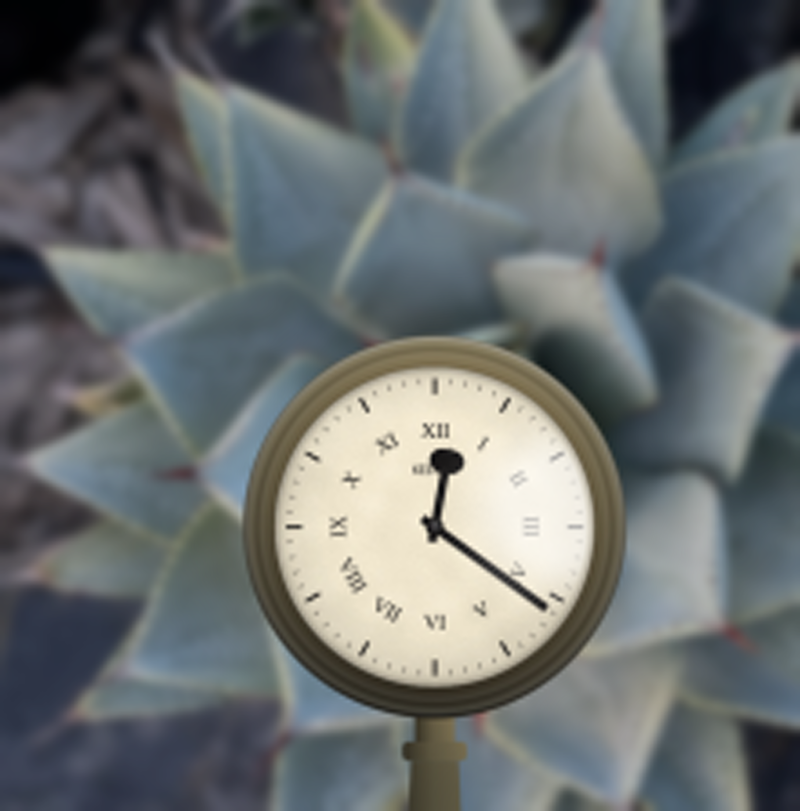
12:21
